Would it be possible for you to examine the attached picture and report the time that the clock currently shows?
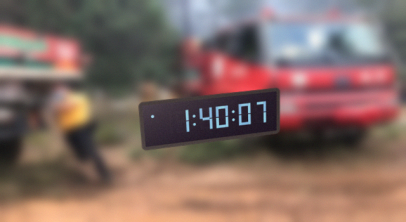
1:40:07
